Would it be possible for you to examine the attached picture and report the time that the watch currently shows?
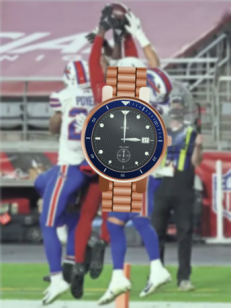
3:00
